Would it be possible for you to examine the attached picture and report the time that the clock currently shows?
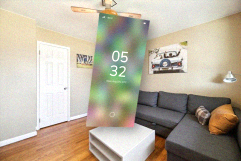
5:32
